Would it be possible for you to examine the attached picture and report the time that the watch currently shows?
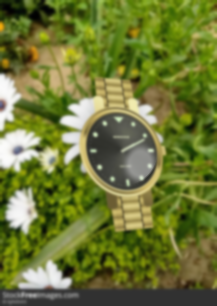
2:11
